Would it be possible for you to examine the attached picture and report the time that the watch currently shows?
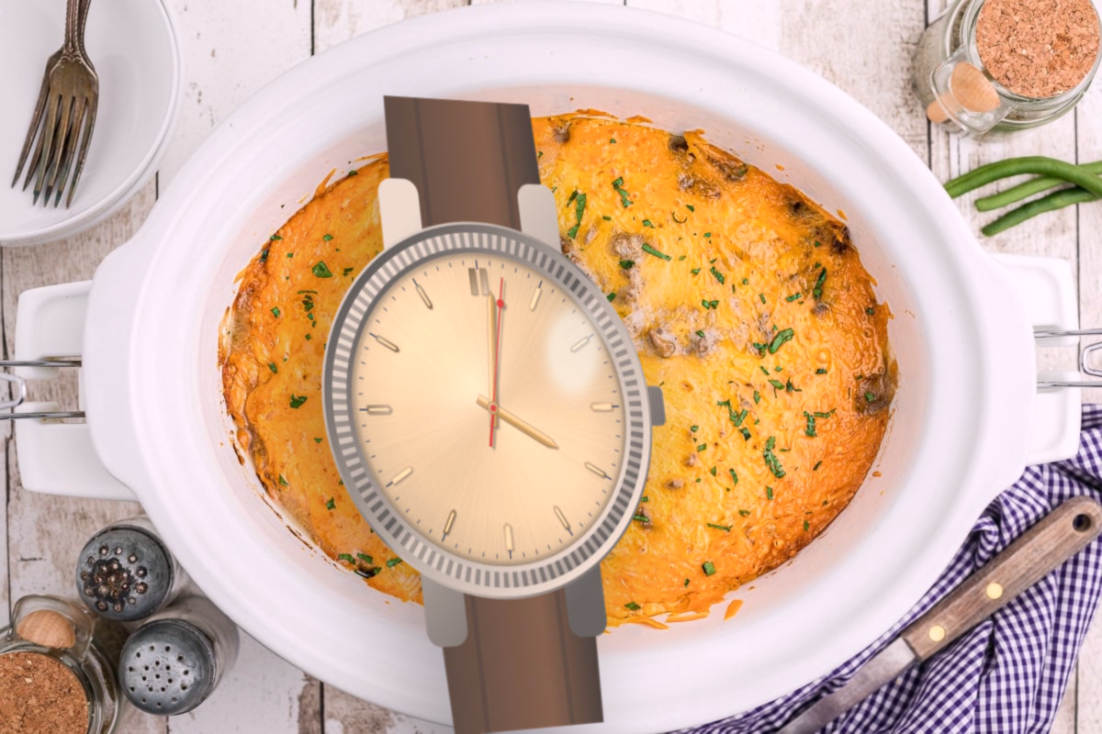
4:01:02
